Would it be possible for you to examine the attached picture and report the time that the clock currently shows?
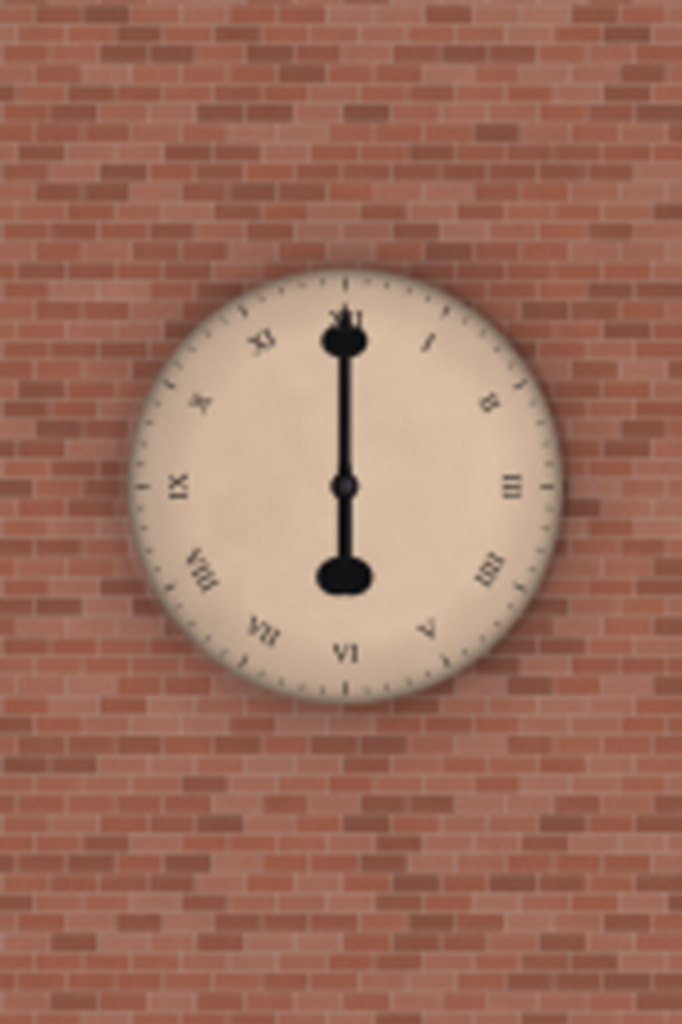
6:00
